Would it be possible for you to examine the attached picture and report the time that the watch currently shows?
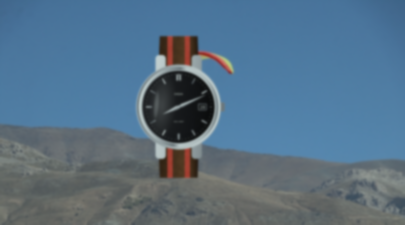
8:11
